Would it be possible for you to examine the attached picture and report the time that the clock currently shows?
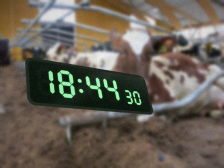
18:44:30
